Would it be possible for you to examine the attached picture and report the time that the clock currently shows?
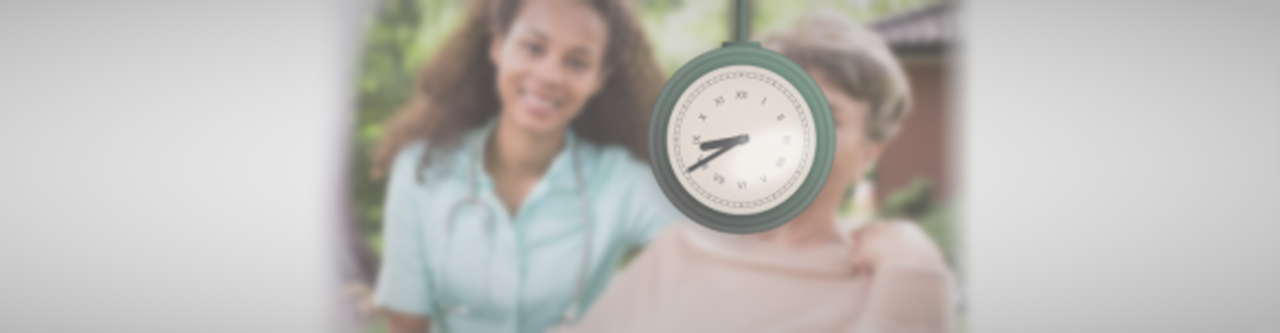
8:40
